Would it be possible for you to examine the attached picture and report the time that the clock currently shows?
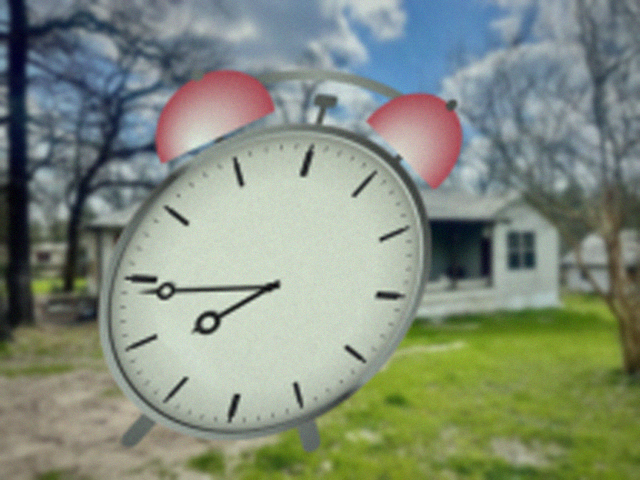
7:44
